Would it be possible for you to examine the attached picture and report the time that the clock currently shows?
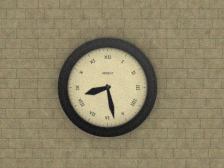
8:28
